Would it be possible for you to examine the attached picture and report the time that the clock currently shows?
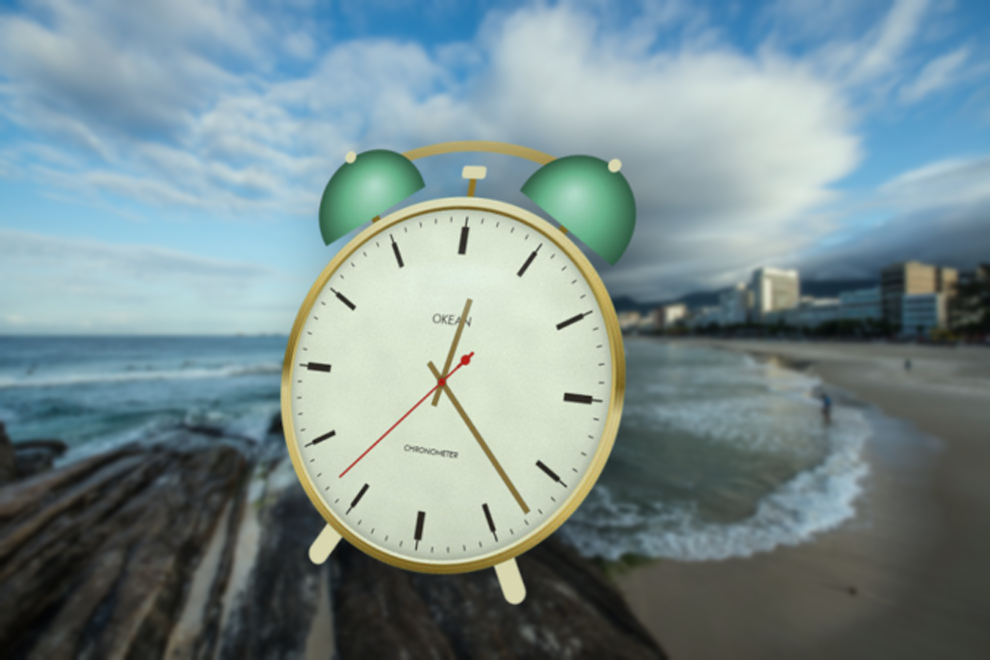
12:22:37
